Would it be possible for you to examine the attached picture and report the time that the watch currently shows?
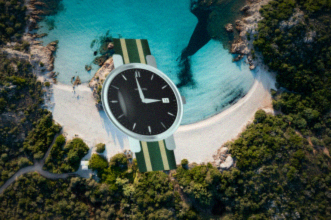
2:59
